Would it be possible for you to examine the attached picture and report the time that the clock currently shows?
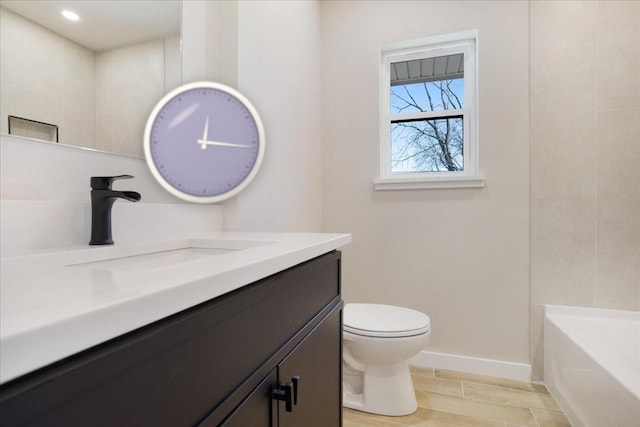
12:16
